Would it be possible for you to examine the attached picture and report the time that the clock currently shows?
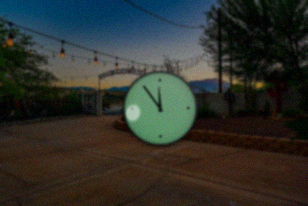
11:54
